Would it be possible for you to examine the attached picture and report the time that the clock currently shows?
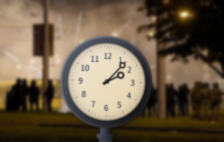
2:07
